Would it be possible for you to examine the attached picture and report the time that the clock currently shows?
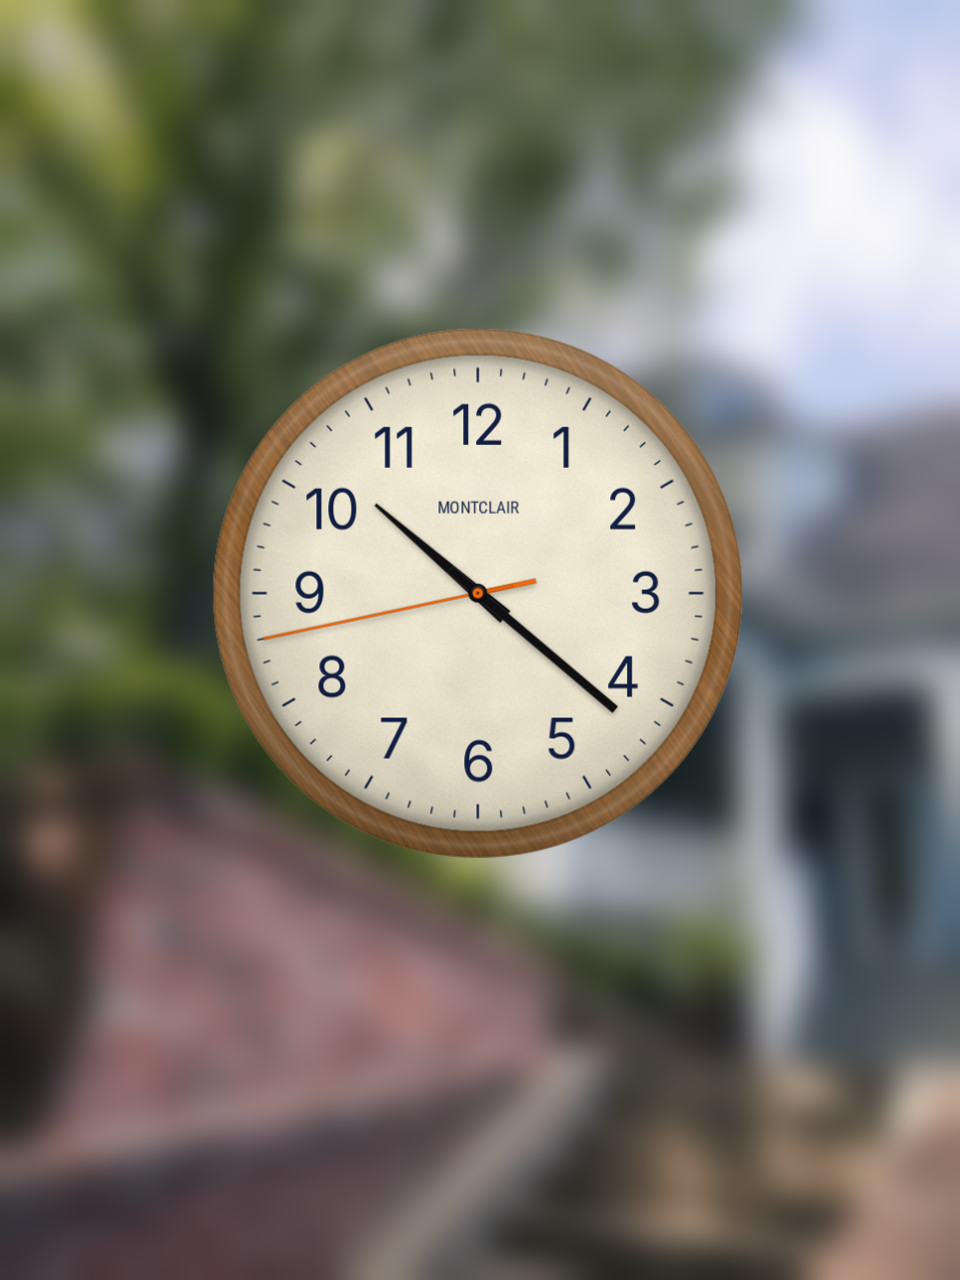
10:21:43
